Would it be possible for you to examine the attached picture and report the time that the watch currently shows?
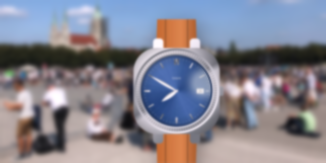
7:50
